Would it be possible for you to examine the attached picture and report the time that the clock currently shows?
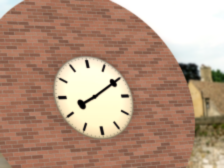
8:10
